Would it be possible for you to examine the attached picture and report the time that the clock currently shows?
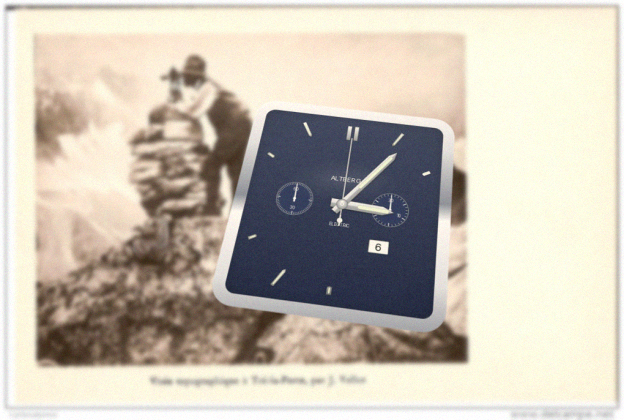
3:06
